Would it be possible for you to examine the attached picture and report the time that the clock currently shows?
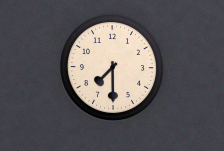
7:30
